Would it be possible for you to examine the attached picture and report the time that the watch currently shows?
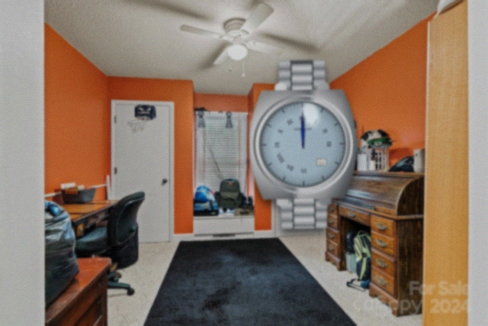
12:00
